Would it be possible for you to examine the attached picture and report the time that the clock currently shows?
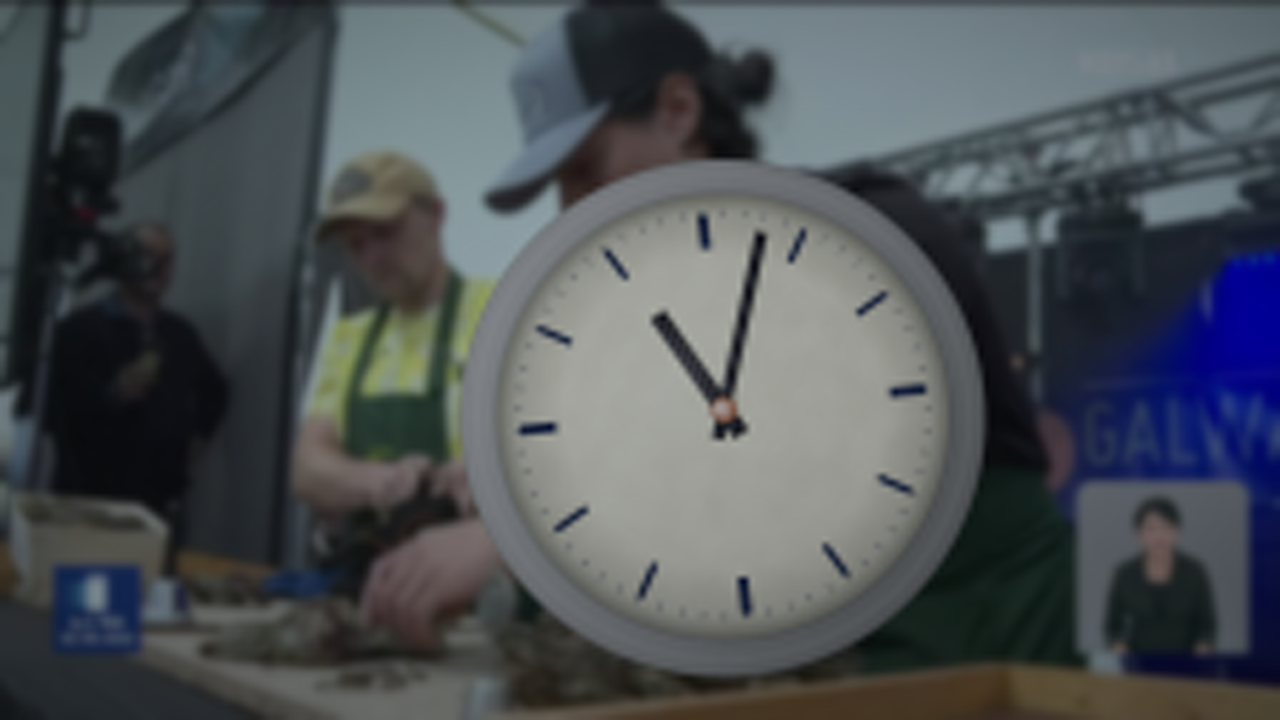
11:03
